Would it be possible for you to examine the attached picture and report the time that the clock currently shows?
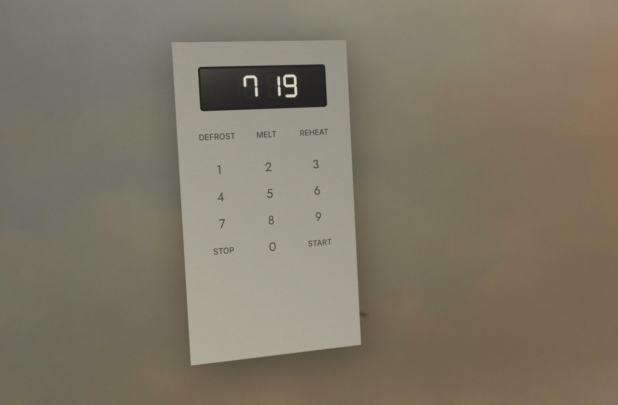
7:19
